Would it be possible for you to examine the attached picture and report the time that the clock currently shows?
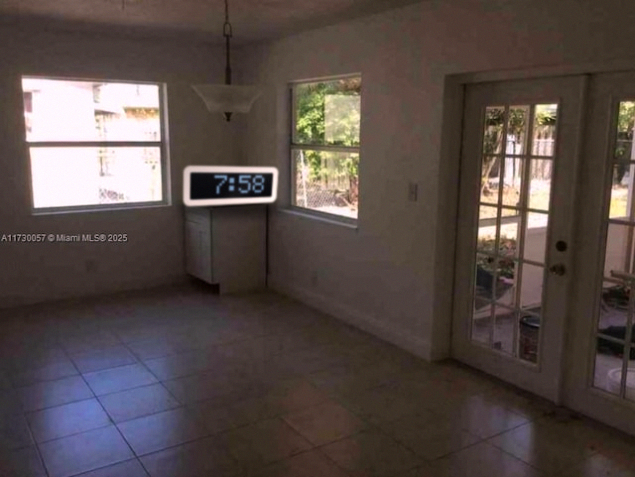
7:58
